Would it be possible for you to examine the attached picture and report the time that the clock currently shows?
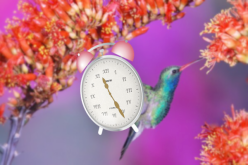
11:26
